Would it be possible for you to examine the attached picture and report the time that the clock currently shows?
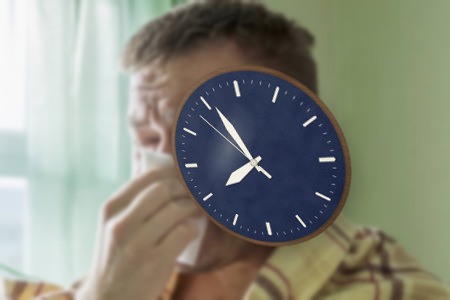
7:55:53
